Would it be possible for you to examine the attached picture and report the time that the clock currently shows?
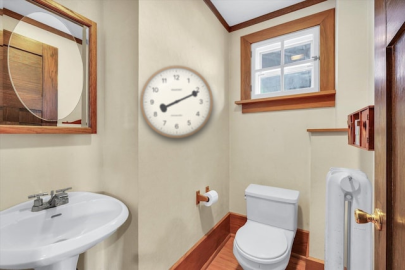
8:11
